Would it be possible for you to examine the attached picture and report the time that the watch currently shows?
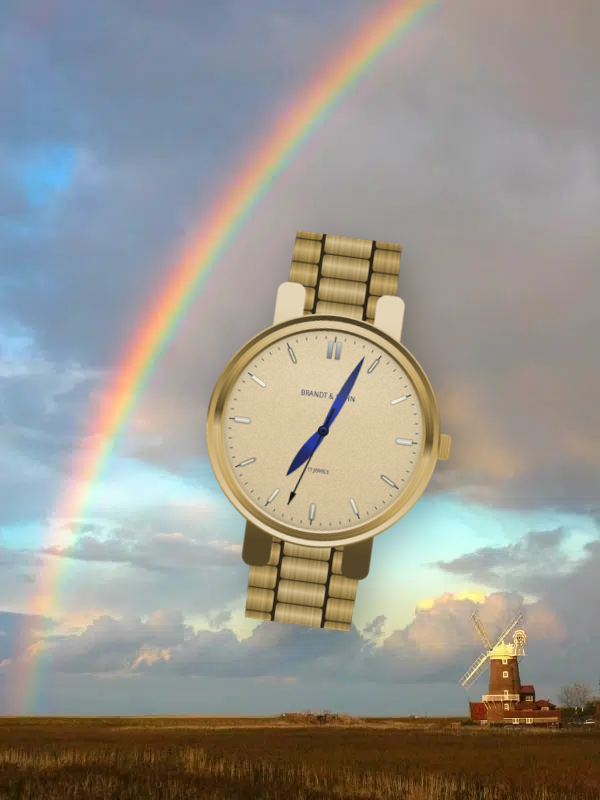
7:03:33
